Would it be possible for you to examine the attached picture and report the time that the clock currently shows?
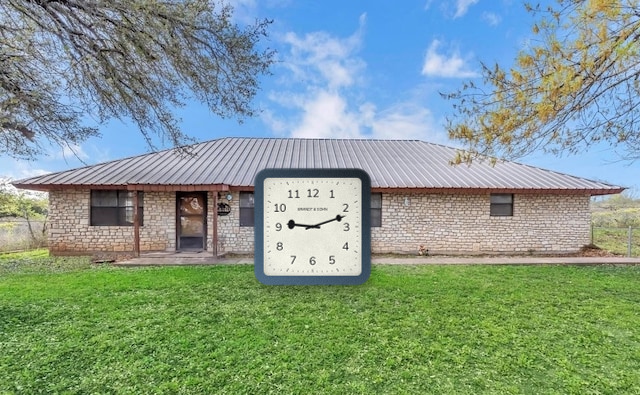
9:12
